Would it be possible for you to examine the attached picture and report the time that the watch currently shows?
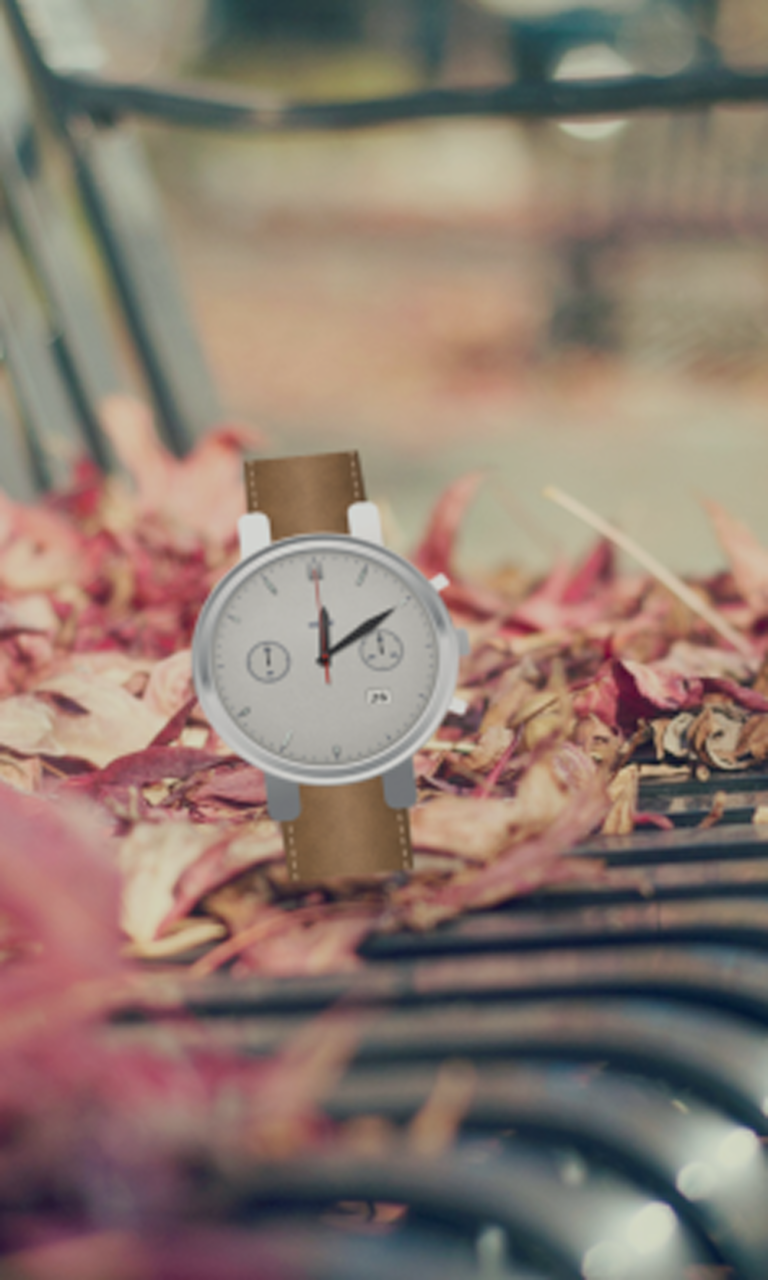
12:10
